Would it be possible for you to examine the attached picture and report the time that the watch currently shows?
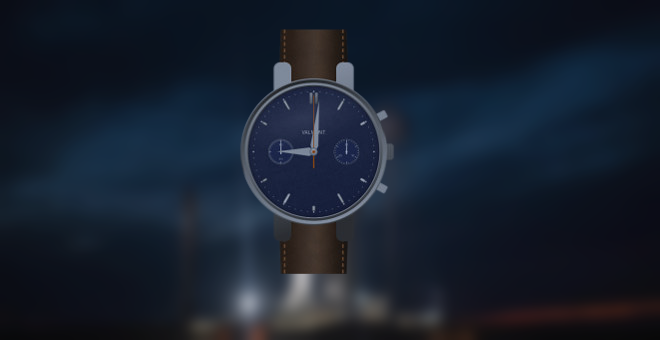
9:01
